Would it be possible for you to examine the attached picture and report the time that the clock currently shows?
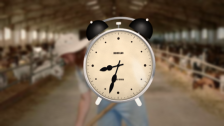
8:33
